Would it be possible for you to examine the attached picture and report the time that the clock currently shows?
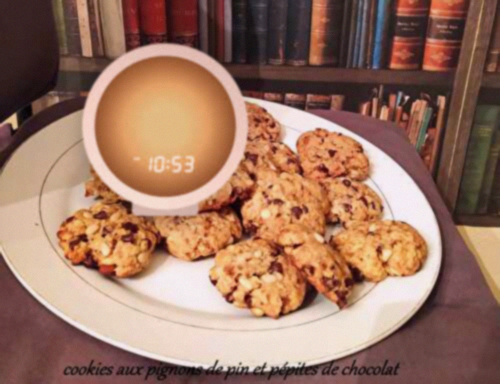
10:53
